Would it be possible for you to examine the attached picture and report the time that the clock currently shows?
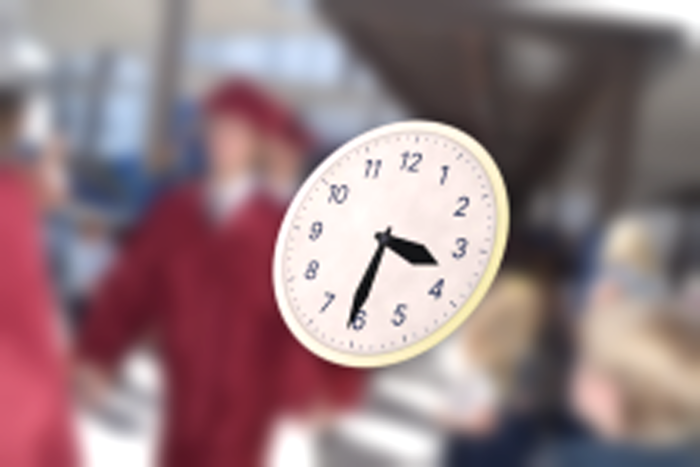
3:31
